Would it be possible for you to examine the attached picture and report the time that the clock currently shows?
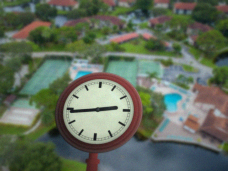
2:44
